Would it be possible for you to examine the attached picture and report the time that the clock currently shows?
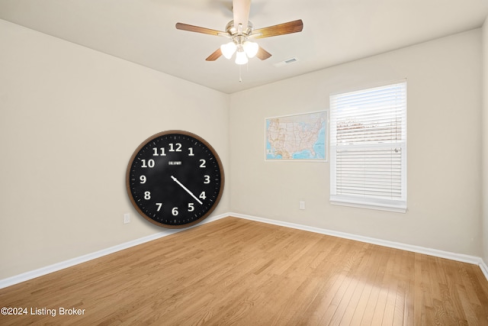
4:22
